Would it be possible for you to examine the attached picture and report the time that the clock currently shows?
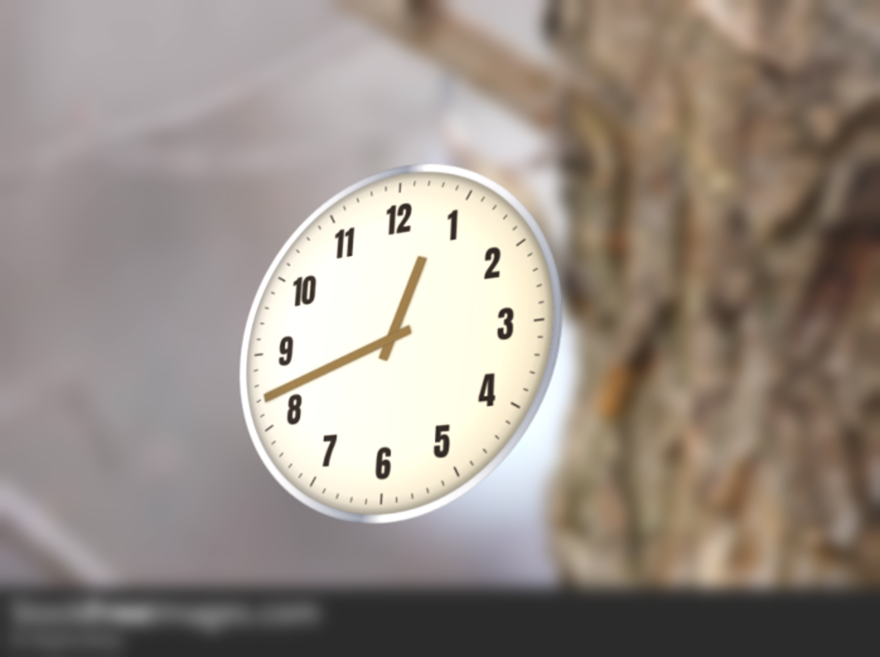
12:42
